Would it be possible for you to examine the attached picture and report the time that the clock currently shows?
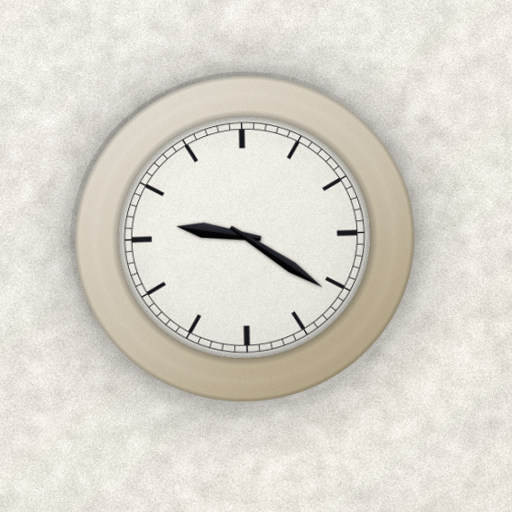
9:21
